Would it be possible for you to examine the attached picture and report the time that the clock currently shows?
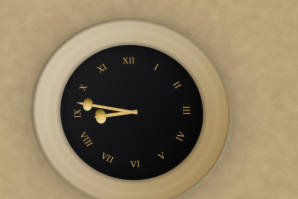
8:47
